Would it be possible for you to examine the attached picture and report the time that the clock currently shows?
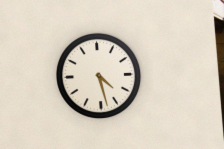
4:28
